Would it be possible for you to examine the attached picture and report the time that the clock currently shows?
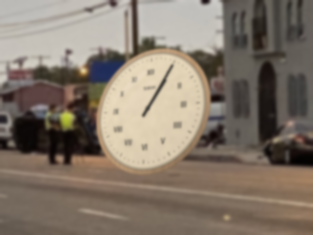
1:05
